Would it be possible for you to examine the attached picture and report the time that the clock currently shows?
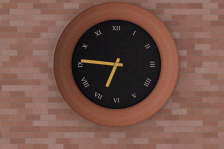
6:46
